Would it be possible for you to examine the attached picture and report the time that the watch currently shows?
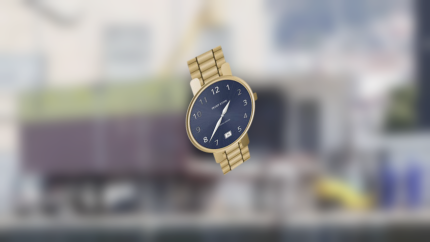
1:38
